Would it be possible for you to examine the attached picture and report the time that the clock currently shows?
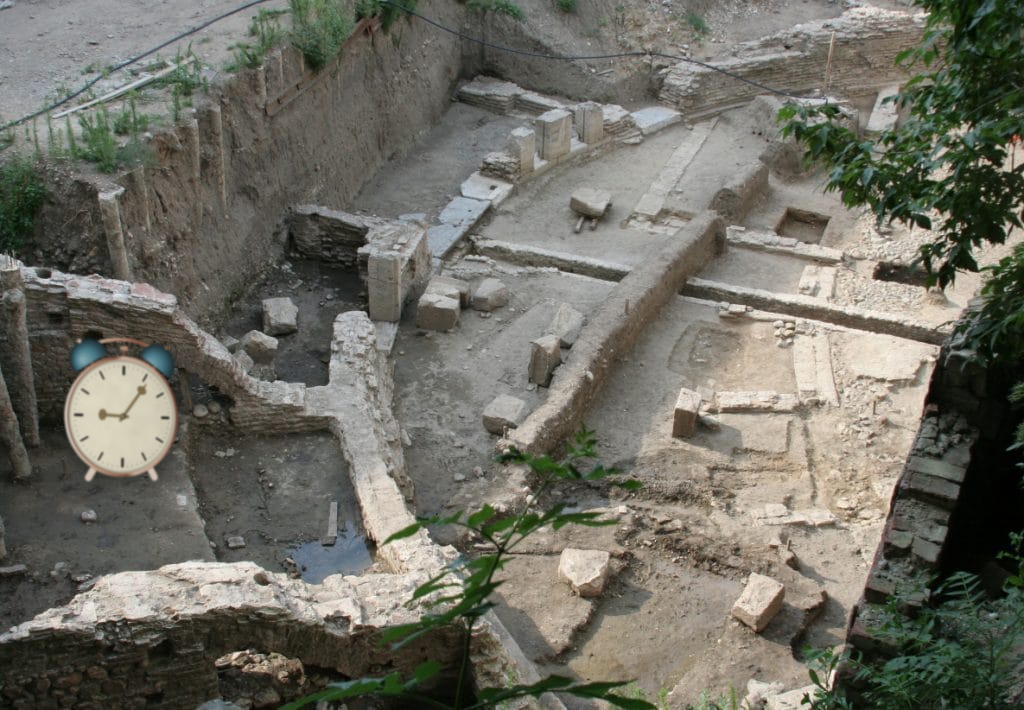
9:06
